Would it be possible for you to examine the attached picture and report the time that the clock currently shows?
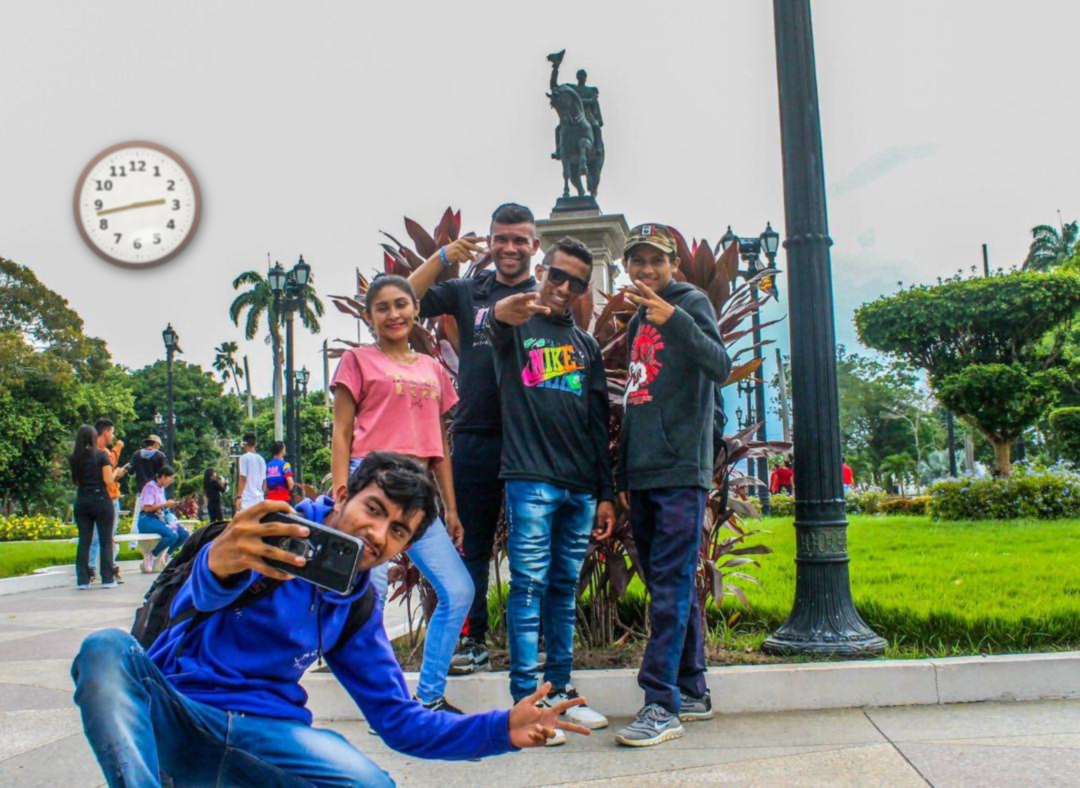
2:43
